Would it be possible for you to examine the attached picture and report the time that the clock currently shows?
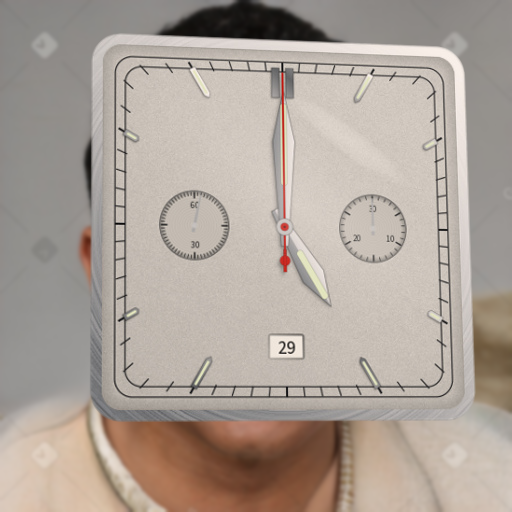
5:00:02
